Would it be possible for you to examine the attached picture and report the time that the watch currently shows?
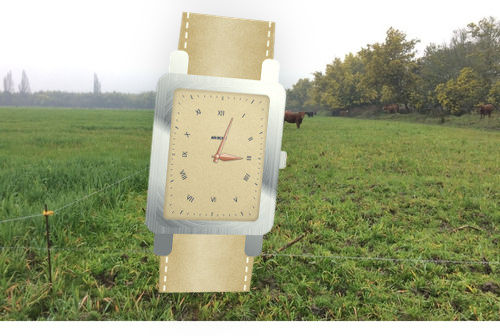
3:03
